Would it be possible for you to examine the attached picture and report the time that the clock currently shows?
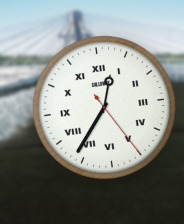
12:36:25
